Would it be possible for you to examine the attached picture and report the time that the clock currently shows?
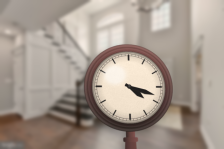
4:18
